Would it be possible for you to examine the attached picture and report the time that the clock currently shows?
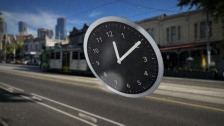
12:10
